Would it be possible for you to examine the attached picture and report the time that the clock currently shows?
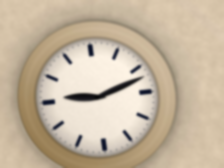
9:12
